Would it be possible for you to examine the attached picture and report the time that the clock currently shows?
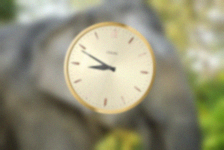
8:49
